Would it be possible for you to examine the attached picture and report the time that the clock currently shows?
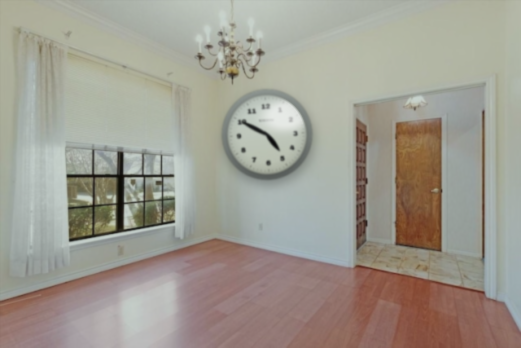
4:50
